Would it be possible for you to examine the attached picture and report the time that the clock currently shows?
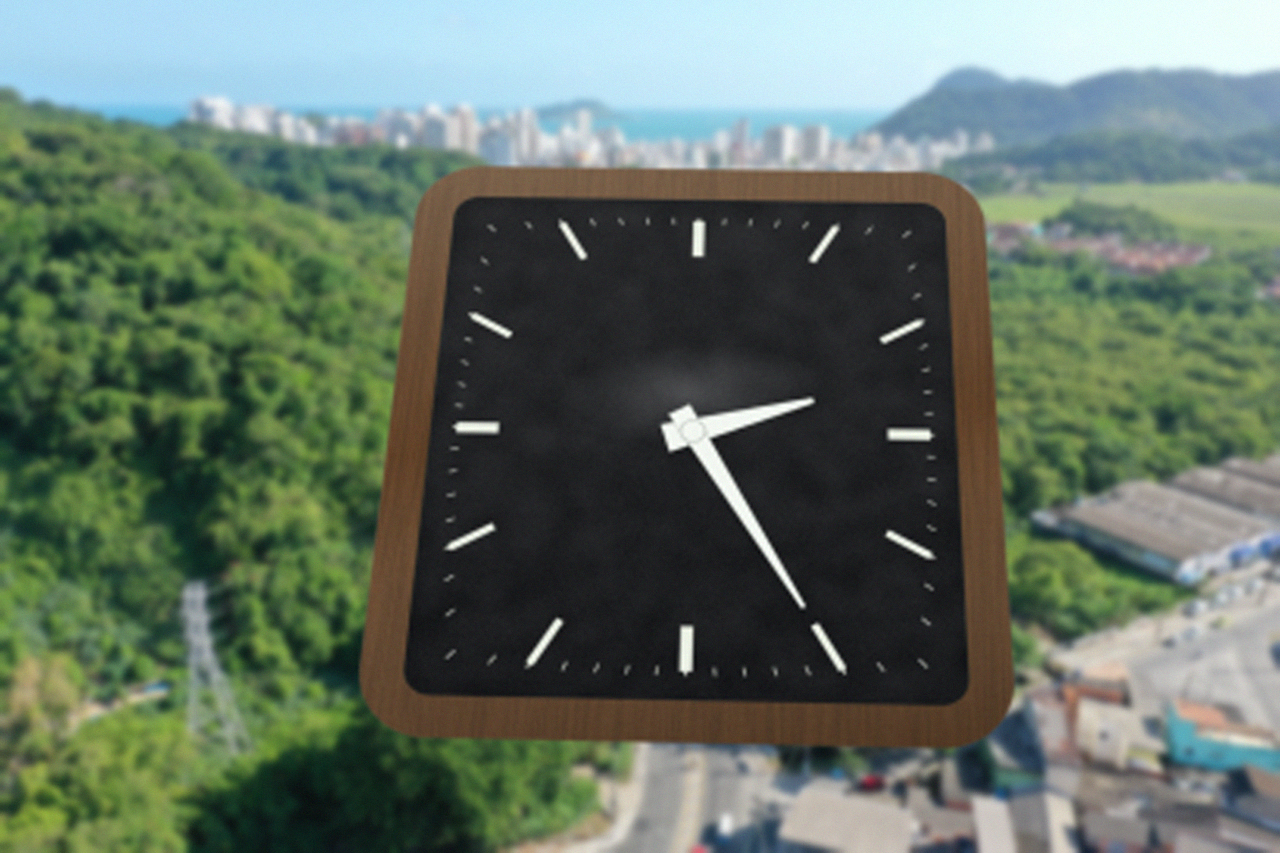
2:25
